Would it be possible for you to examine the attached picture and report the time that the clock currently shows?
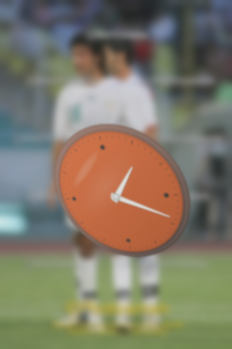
1:19
